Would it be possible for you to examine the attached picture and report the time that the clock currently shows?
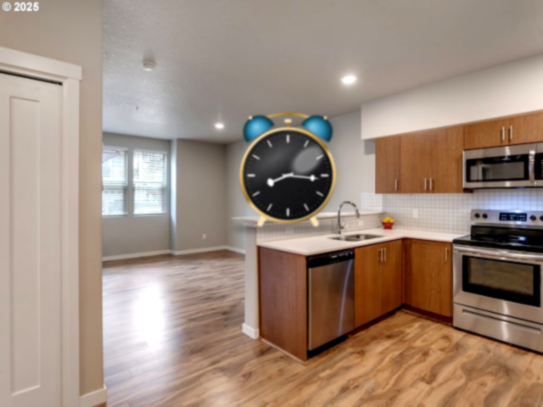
8:16
